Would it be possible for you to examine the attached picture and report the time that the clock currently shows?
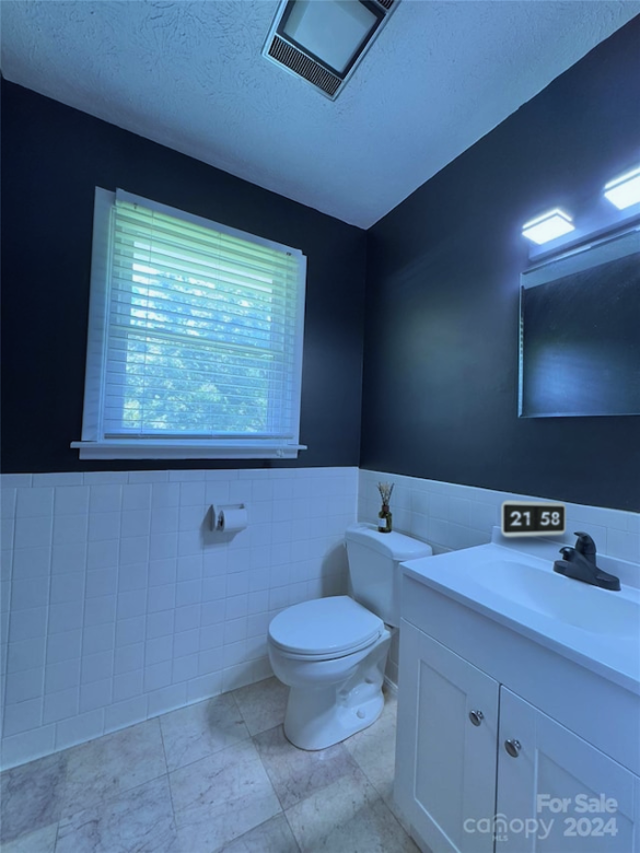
21:58
